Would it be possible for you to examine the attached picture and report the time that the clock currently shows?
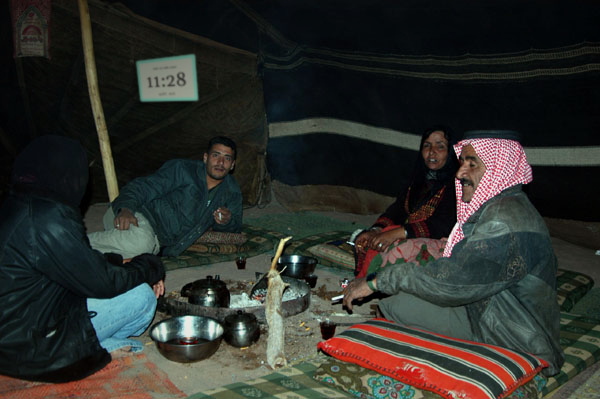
11:28
